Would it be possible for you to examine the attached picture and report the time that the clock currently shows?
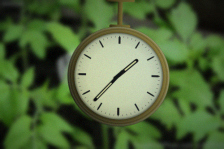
1:37
